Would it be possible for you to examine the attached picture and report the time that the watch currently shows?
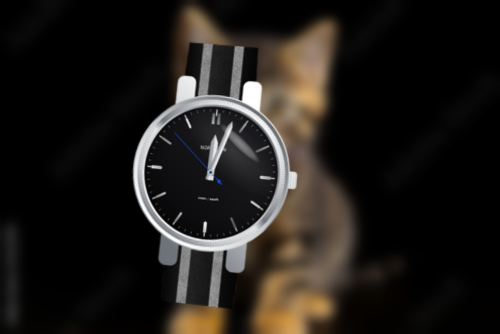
12:02:52
